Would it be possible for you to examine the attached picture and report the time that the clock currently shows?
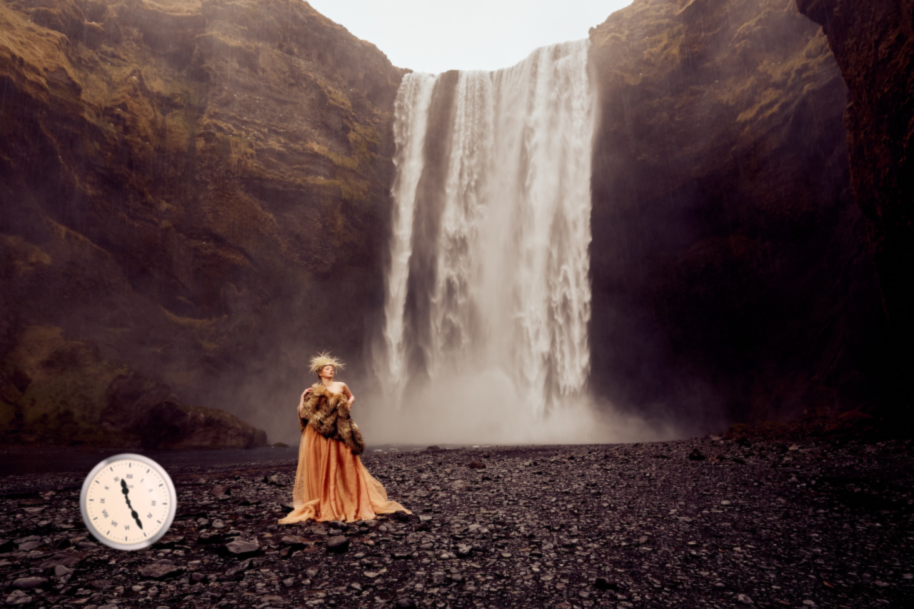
11:25
